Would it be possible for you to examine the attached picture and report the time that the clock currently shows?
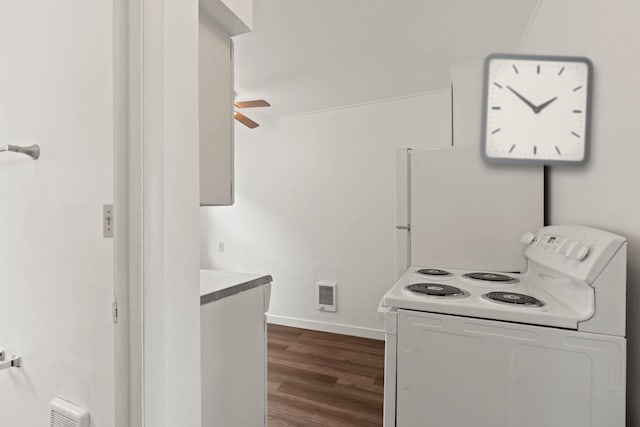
1:51
